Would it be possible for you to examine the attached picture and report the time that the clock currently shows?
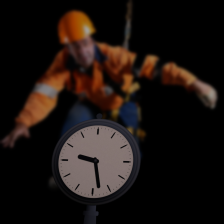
9:28
